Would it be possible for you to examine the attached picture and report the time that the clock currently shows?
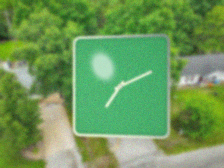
7:11
